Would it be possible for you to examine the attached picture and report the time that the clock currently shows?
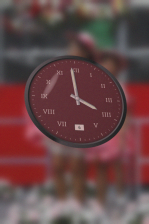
3:59
